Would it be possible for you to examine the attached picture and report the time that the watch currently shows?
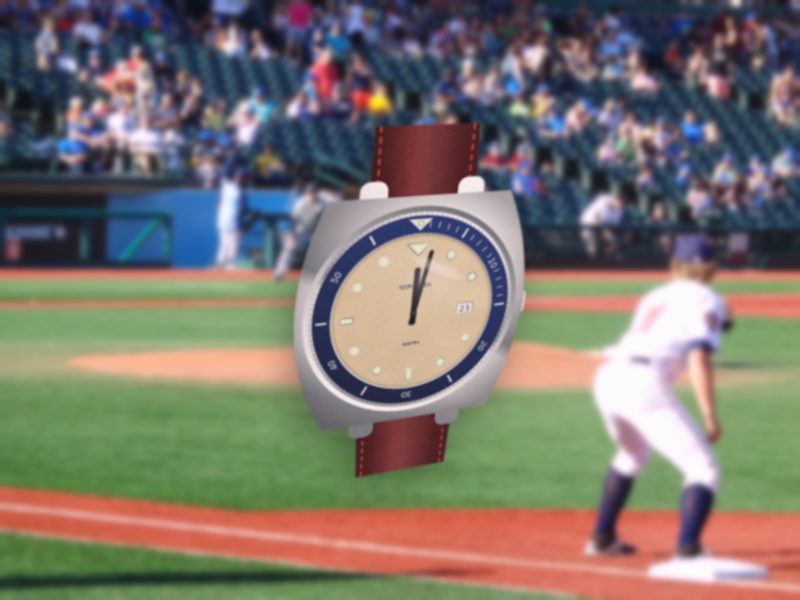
12:02
